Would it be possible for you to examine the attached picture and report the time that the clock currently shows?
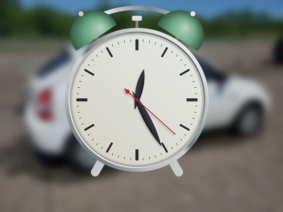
12:25:22
